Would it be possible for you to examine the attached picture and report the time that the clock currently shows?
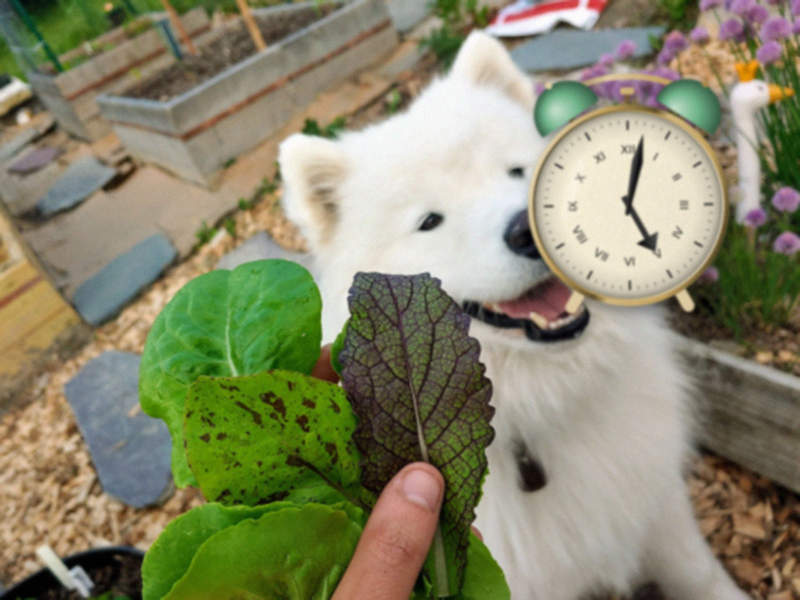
5:02
